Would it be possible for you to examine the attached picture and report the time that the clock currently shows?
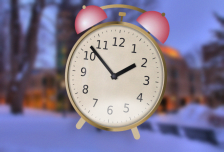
1:52
